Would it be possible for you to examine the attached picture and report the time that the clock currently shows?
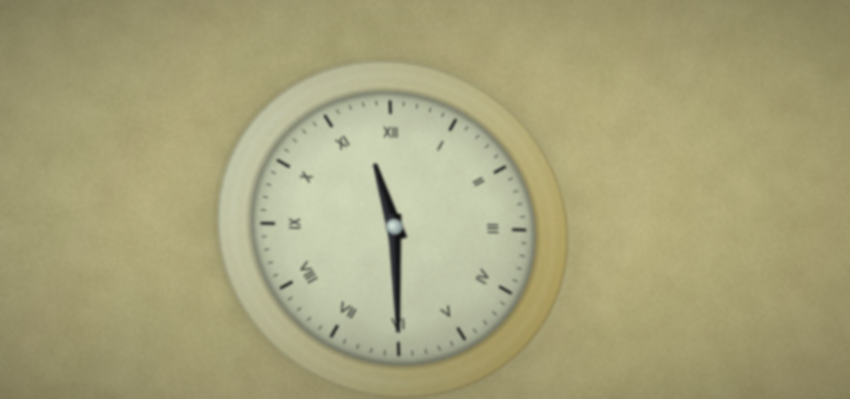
11:30
